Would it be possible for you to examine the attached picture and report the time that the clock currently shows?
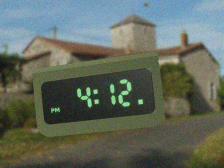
4:12
